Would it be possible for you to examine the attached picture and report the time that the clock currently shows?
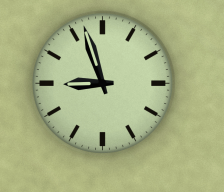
8:57
